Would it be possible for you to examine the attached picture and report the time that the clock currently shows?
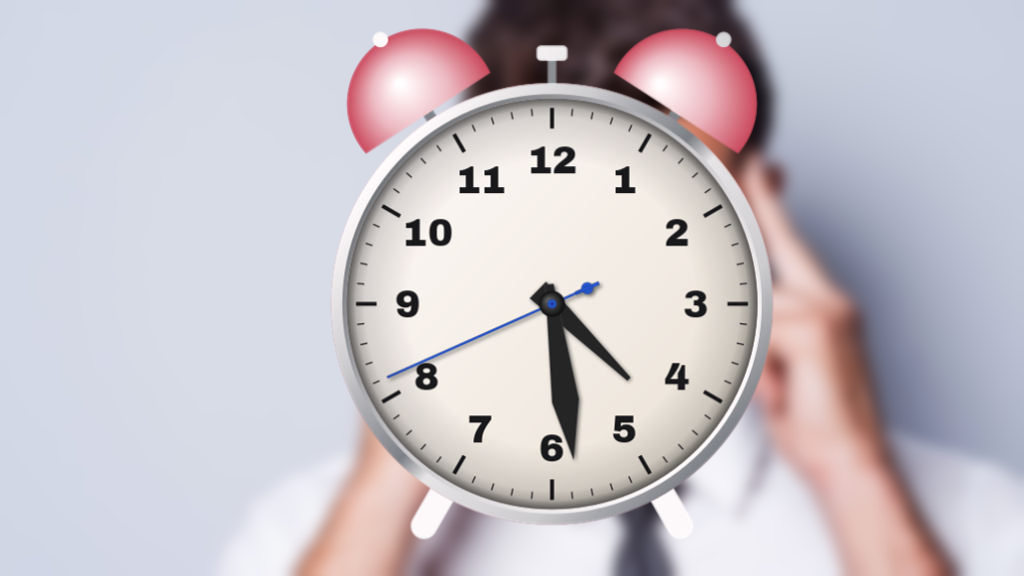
4:28:41
